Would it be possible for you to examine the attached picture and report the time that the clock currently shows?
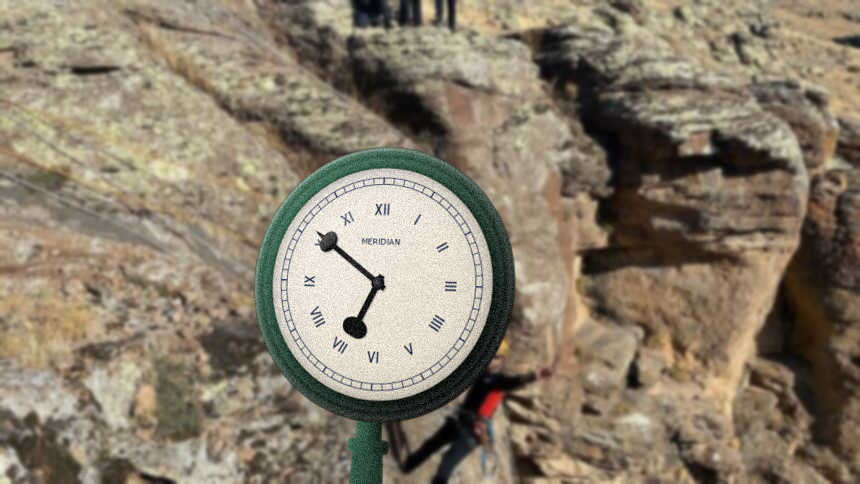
6:51
